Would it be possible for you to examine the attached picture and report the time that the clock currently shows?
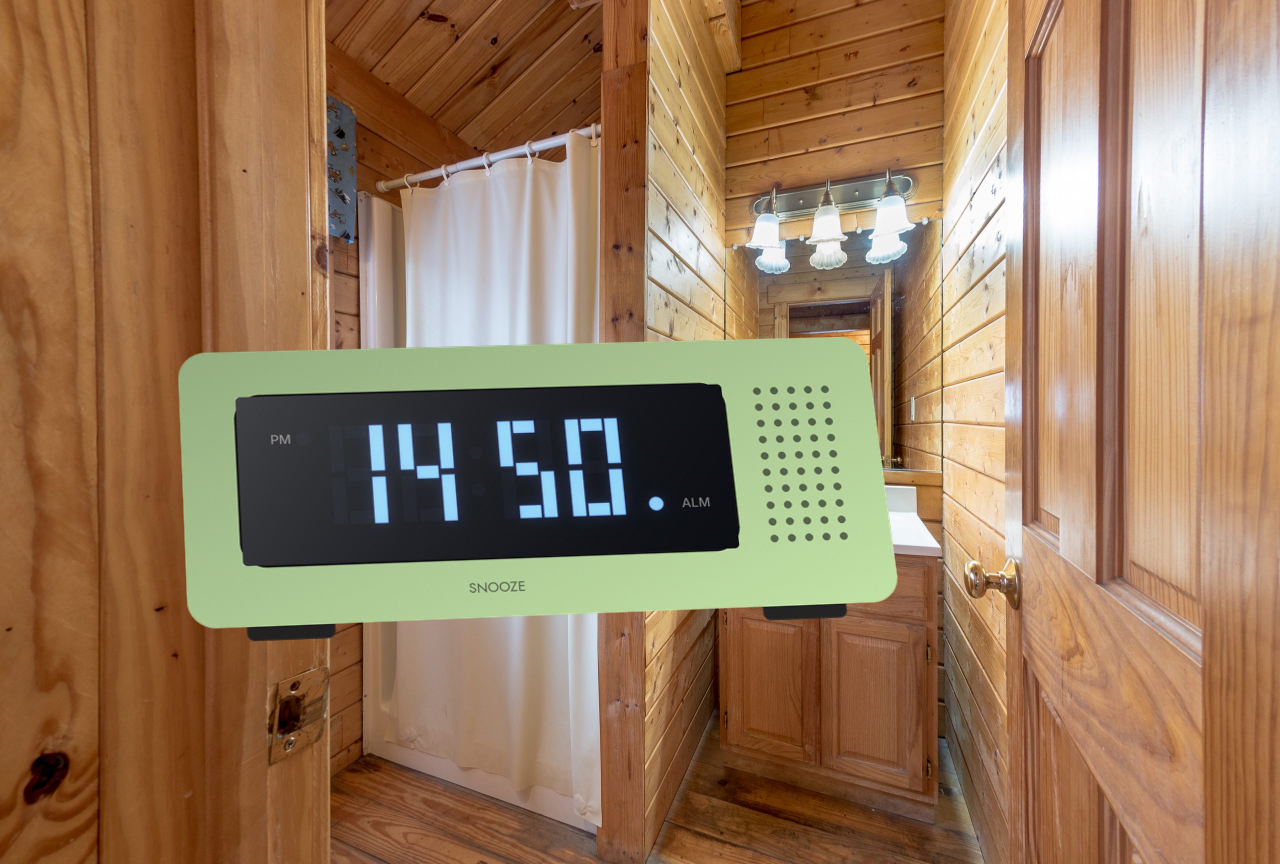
14:50
